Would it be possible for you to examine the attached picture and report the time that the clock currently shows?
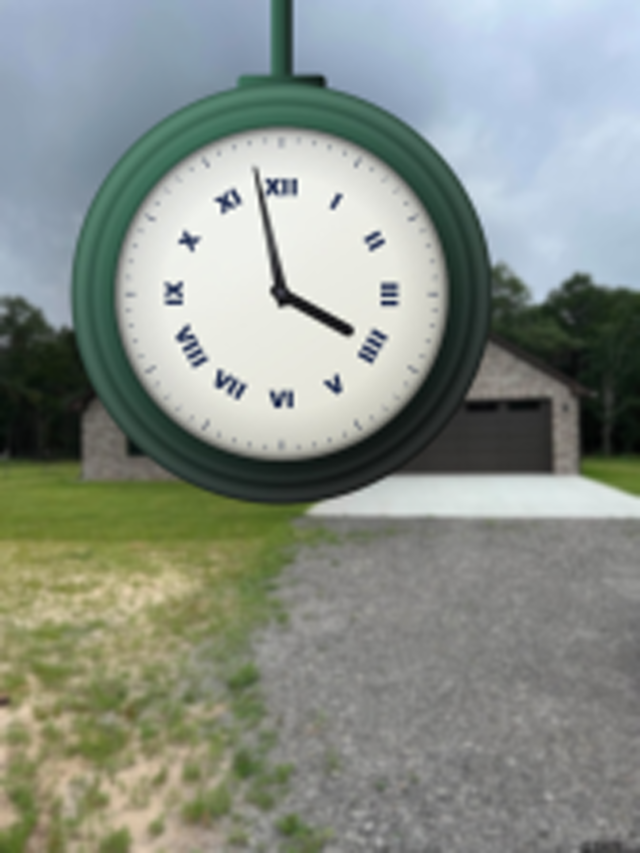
3:58
